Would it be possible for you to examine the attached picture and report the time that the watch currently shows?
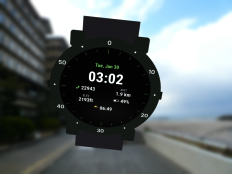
3:02
